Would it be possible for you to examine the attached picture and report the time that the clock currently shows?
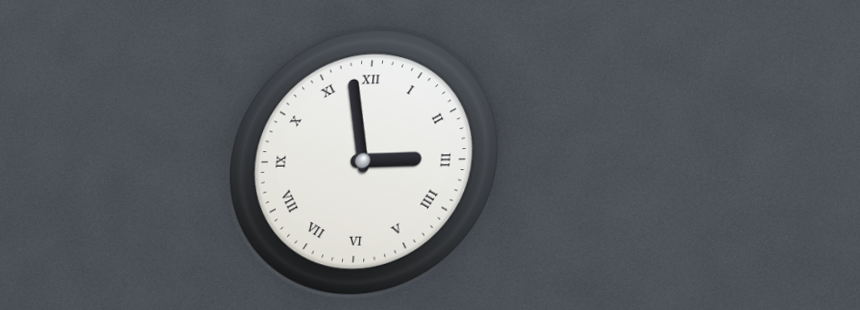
2:58
